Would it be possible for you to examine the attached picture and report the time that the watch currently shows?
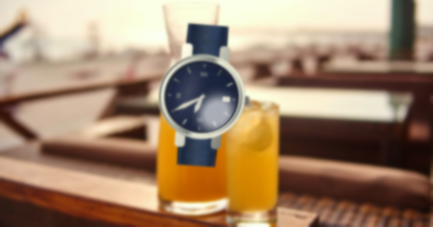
6:40
